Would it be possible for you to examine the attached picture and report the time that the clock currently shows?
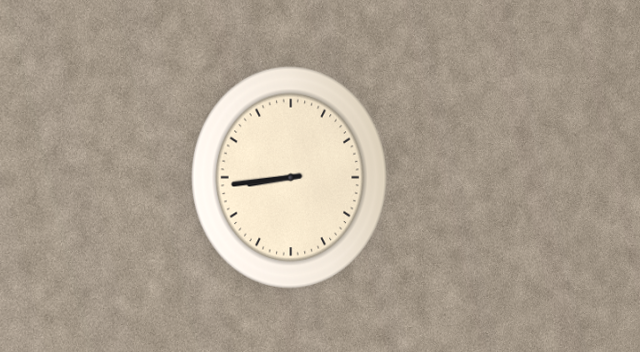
8:44
